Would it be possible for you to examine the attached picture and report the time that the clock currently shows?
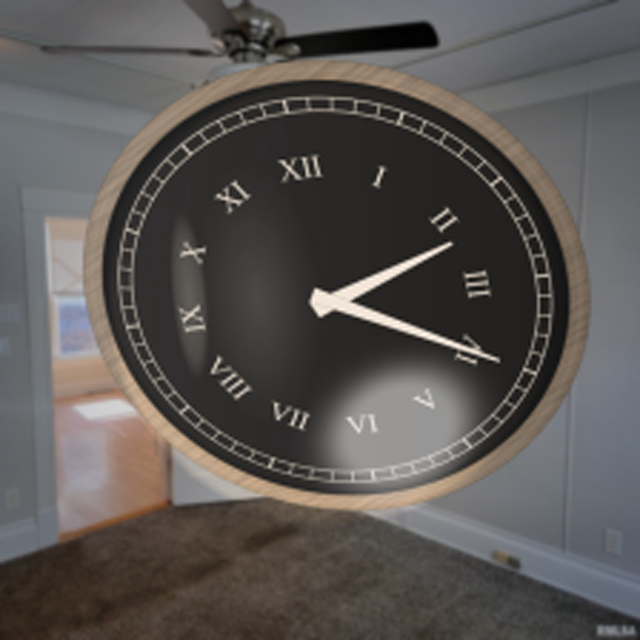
2:20
